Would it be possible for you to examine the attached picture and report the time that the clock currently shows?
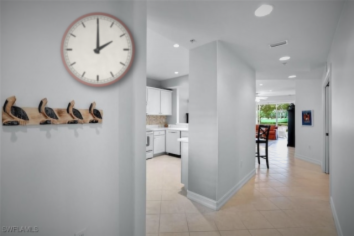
2:00
